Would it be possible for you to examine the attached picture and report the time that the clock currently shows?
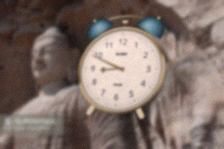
8:49
